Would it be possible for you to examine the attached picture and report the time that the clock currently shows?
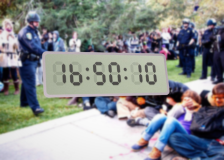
16:50:10
